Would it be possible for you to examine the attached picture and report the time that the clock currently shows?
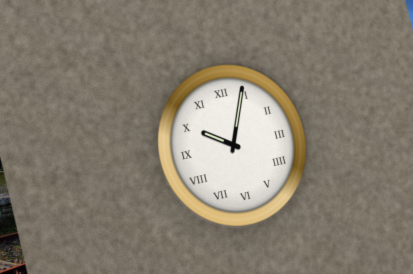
10:04
